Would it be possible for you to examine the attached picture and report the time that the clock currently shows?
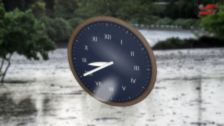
8:40
